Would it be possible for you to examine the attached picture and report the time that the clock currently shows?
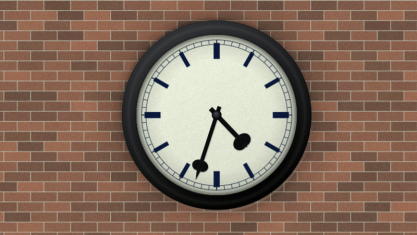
4:33
